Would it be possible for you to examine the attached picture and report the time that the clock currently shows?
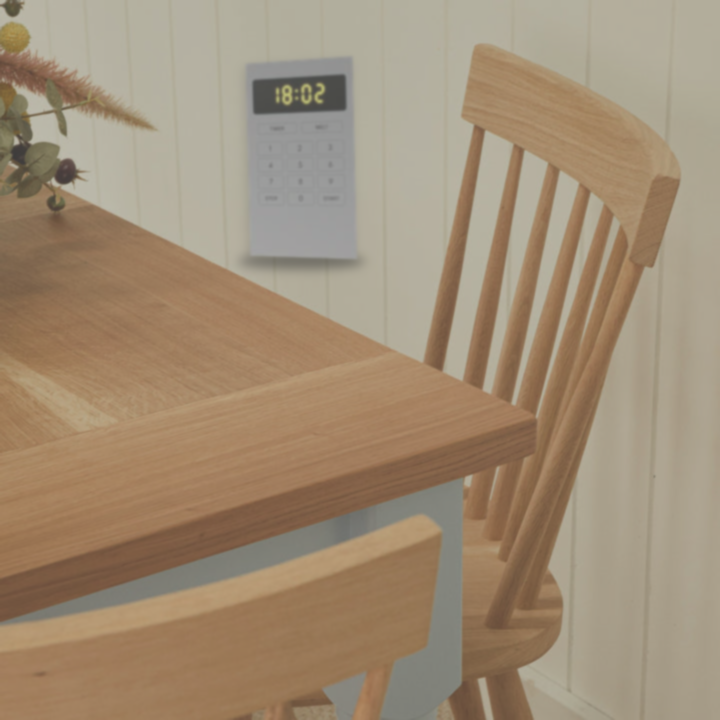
18:02
